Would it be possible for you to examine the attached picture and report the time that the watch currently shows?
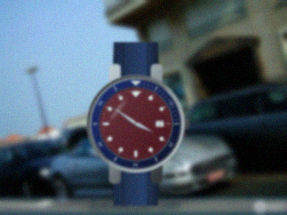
3:51
